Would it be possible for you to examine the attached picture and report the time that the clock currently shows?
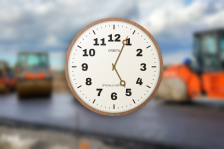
5:04
